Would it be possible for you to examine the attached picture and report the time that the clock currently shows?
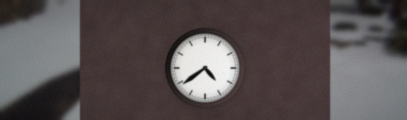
4:39
